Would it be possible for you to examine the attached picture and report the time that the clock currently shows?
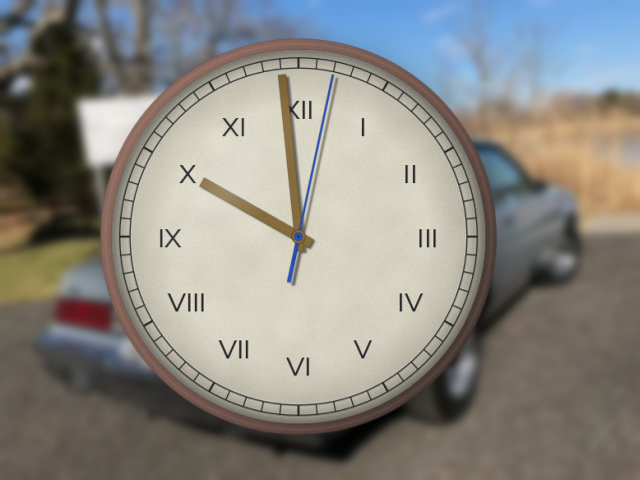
9:59:02
